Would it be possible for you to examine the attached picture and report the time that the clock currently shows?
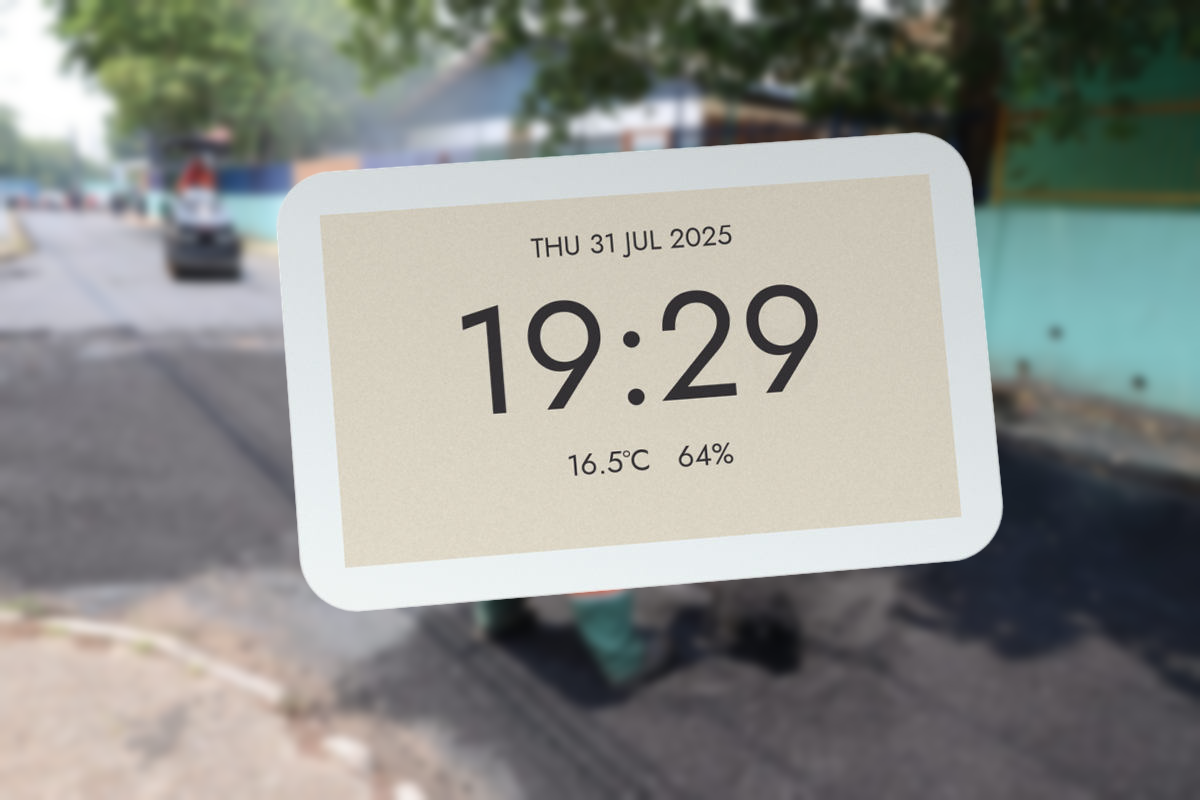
19:29
